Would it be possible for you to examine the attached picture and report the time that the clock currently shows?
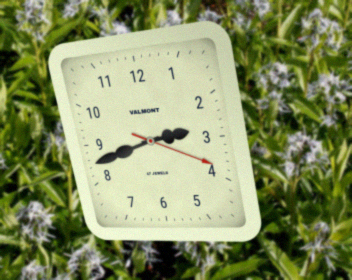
2:42:19
